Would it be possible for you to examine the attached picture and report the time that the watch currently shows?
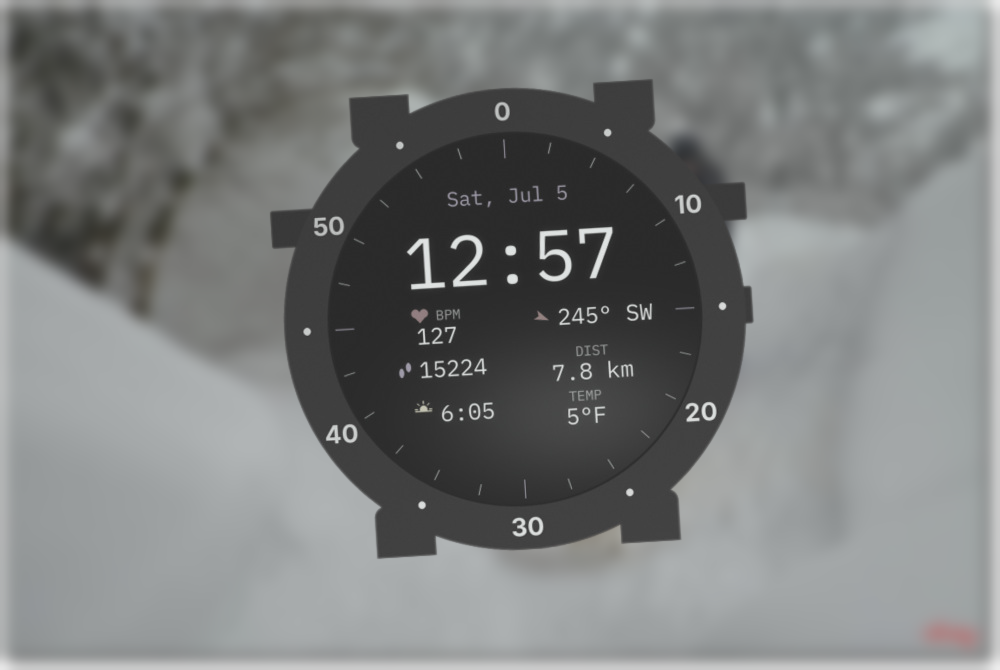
12:57
